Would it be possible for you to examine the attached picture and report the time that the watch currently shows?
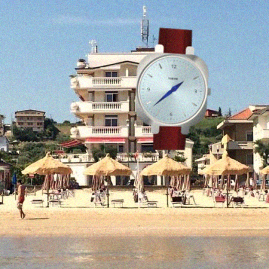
1:38
